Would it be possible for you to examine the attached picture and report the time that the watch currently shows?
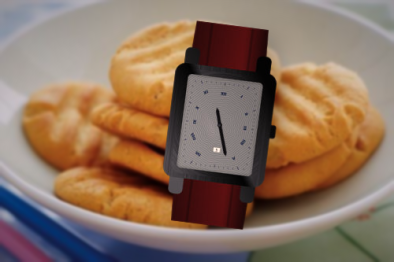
11:27
